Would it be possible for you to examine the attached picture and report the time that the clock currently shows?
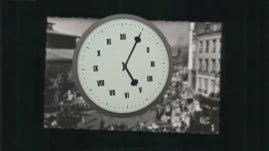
5:05
